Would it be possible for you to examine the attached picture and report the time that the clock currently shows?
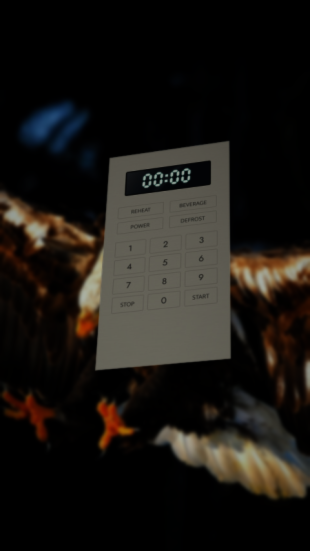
0:00
